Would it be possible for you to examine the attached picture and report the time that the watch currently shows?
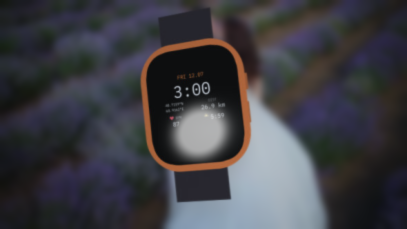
3:00
